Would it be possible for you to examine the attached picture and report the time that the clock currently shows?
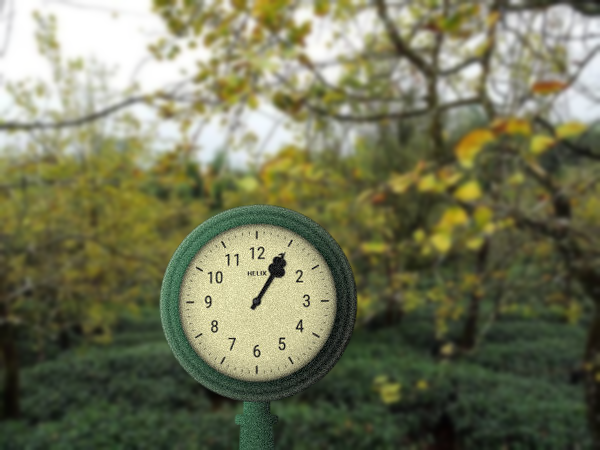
1:05
